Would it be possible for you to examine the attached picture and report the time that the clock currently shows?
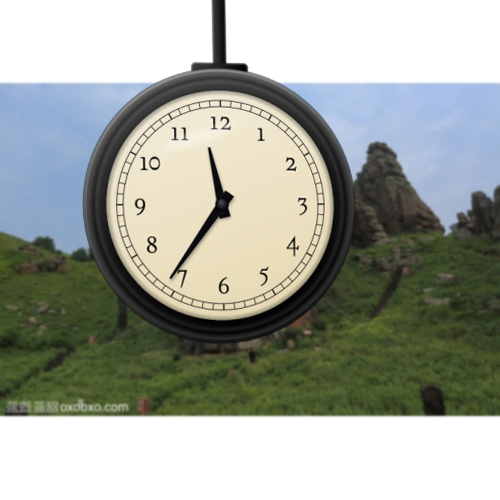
11:36
